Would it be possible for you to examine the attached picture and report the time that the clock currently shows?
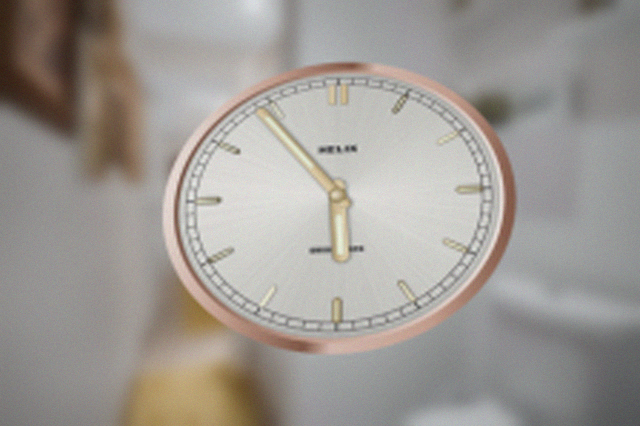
5:54
